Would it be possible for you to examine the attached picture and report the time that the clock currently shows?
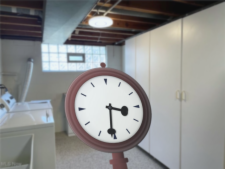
3:31
